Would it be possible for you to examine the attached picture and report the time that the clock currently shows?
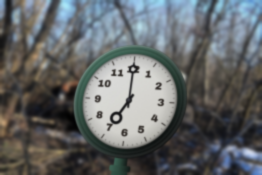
7:00
